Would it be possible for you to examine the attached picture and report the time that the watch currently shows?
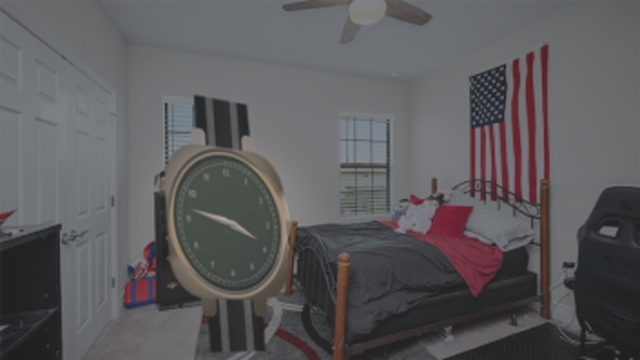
3:47
